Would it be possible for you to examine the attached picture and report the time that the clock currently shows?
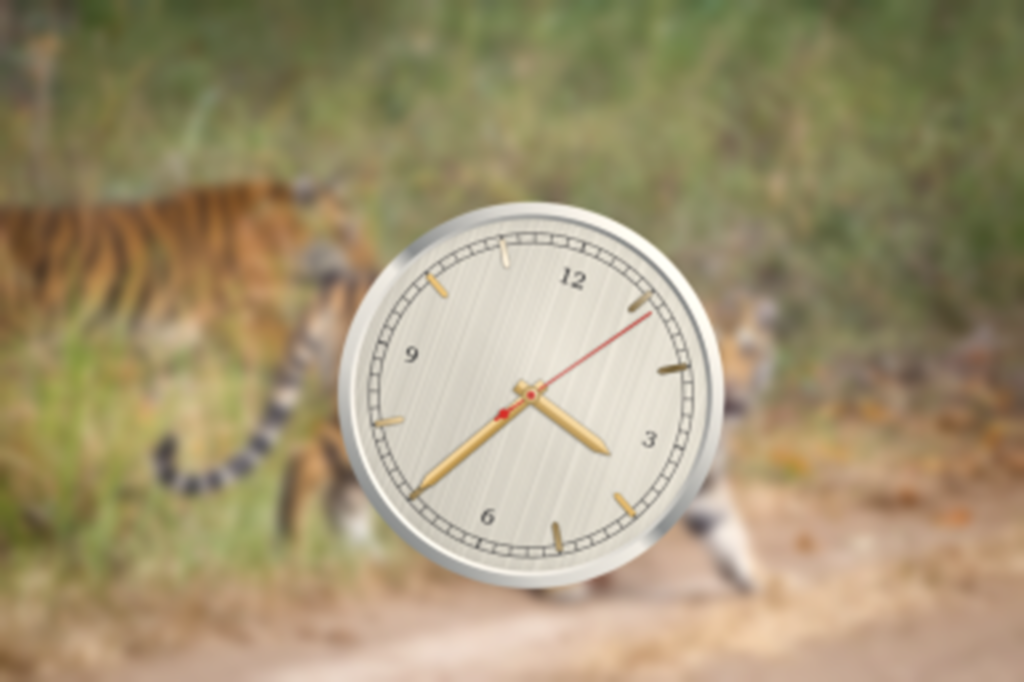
3:35:06
